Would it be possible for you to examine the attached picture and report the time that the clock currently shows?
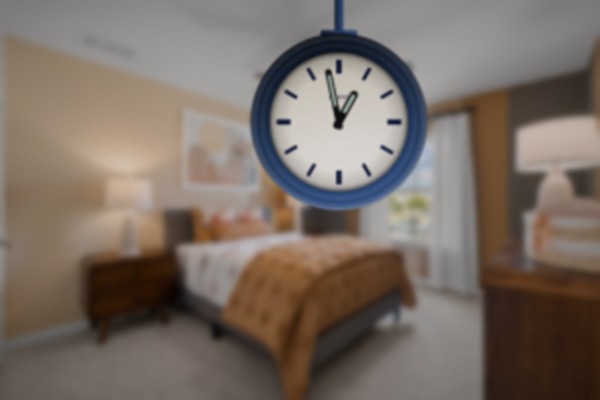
12:58
